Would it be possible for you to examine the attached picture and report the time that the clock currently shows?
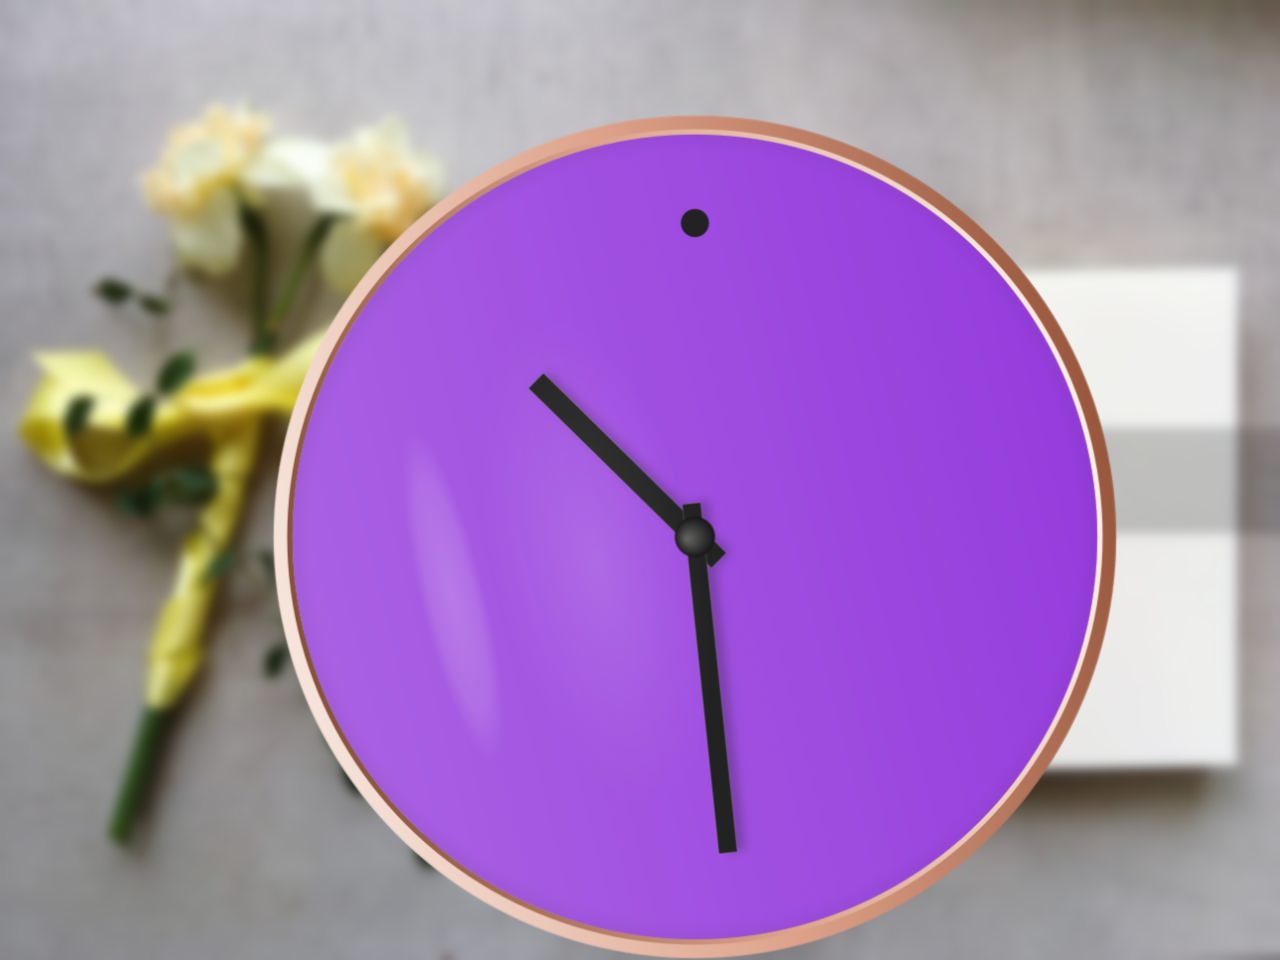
10:29
